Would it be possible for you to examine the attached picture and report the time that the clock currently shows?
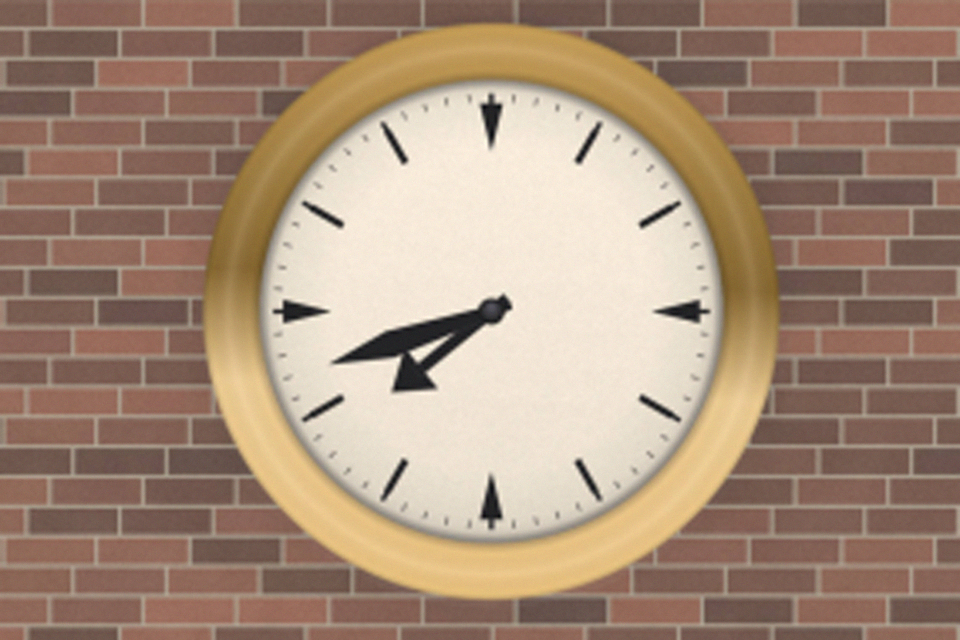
7:42
